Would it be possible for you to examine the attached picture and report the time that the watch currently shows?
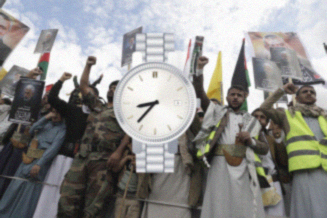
8:37
